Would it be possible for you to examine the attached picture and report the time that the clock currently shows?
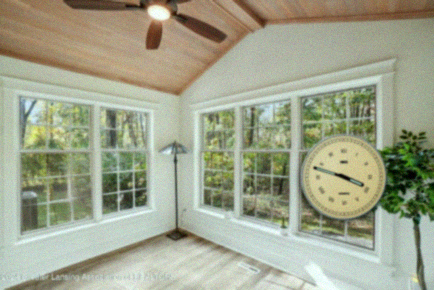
3:48
